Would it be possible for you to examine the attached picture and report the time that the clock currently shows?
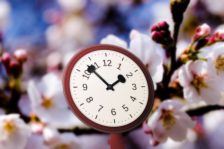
1:53
